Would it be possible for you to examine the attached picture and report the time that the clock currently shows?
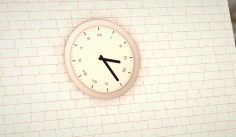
3:25
